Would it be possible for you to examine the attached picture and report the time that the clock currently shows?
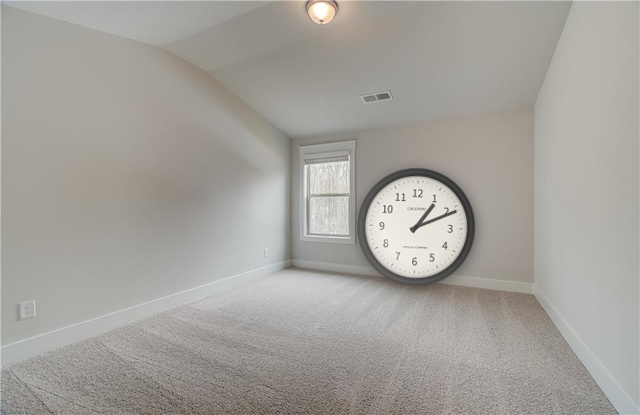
1:11
